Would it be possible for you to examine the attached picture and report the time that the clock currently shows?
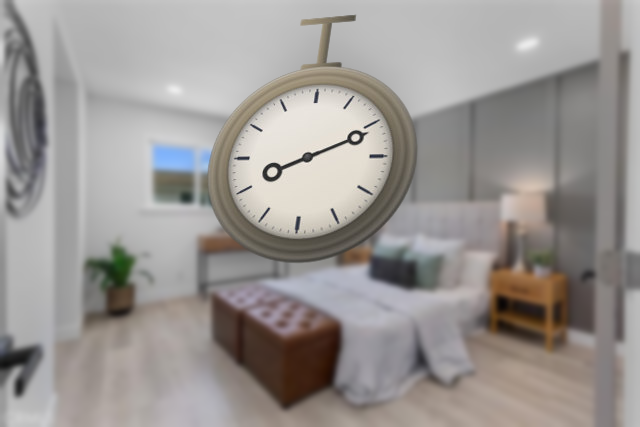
8:11
